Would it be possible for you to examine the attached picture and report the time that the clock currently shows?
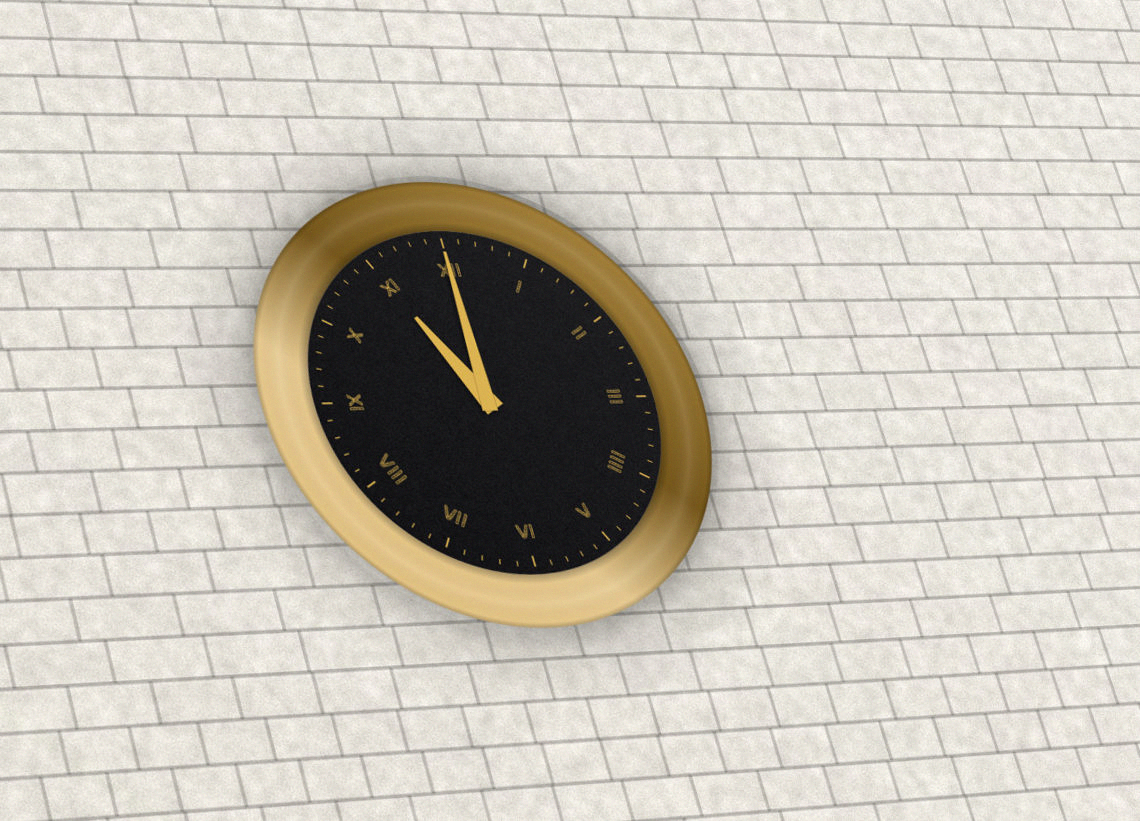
11:00
